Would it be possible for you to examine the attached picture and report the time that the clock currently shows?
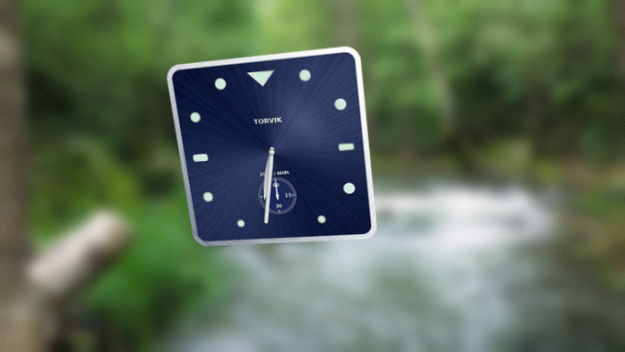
6:32
